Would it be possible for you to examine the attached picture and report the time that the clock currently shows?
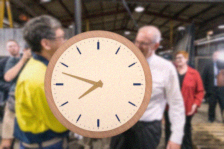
7:48
